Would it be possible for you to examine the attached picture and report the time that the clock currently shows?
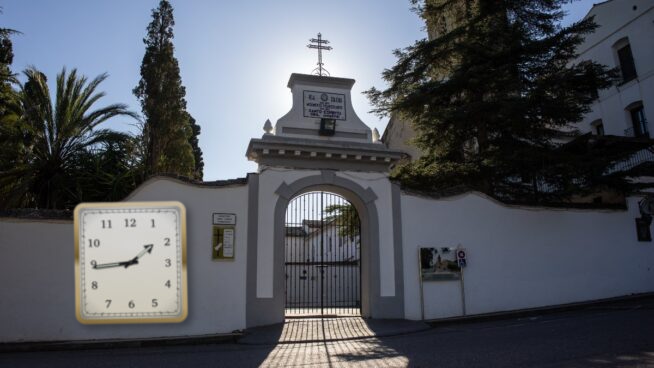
1:44
